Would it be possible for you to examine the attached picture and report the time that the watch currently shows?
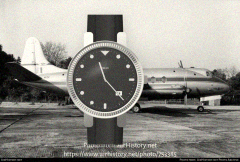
11:23
